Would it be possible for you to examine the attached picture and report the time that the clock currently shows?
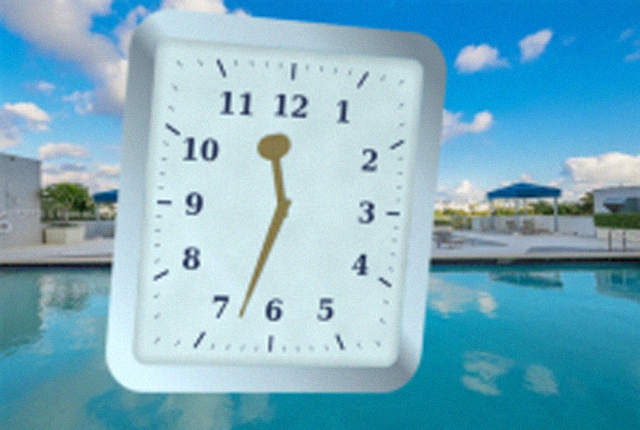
11:33
